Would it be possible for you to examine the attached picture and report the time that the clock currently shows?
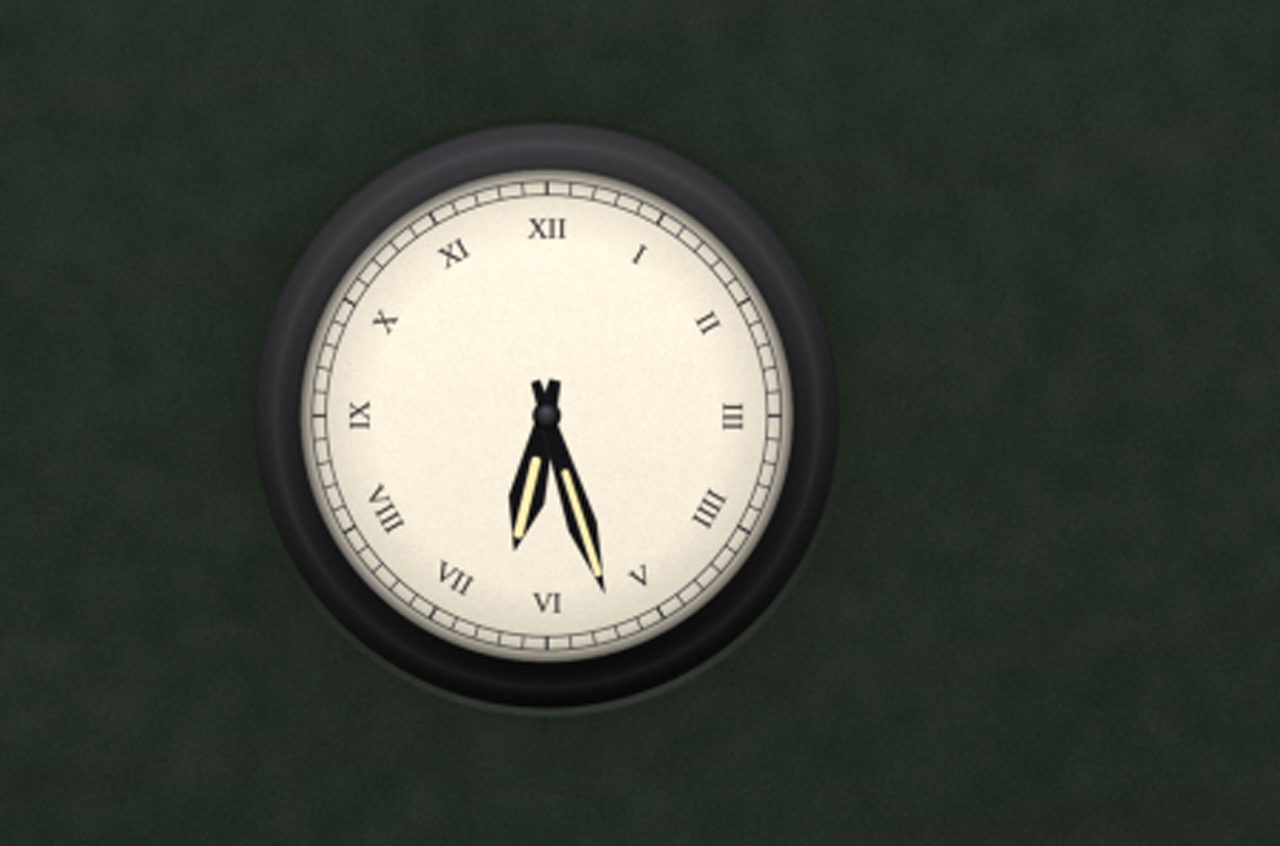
6:27
